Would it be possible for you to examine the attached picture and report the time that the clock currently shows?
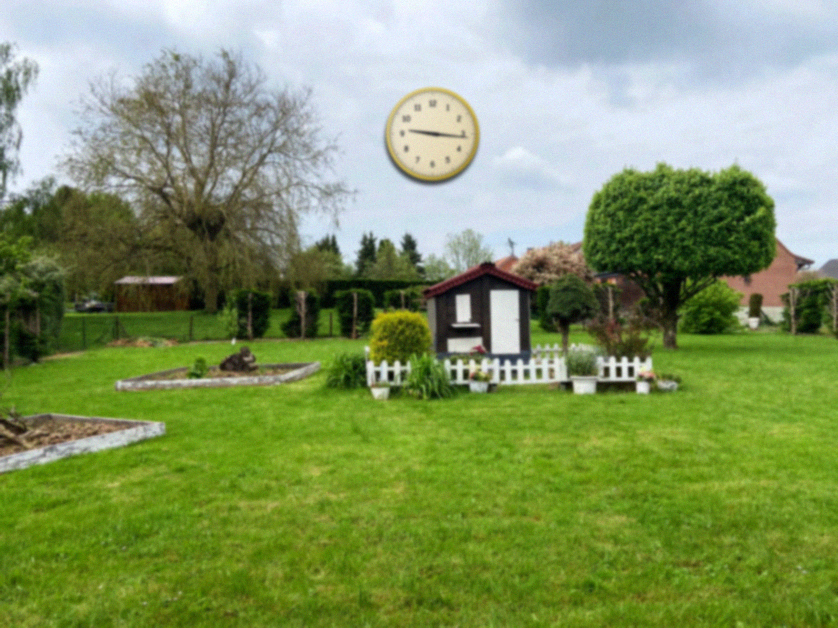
9:16
